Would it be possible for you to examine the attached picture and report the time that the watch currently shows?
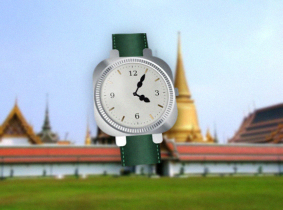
4:05
